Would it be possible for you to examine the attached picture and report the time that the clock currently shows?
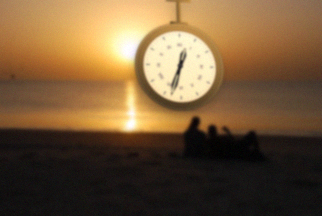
12:33
